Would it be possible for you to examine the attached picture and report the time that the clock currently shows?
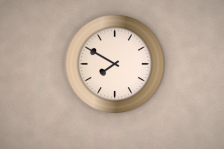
7:50
